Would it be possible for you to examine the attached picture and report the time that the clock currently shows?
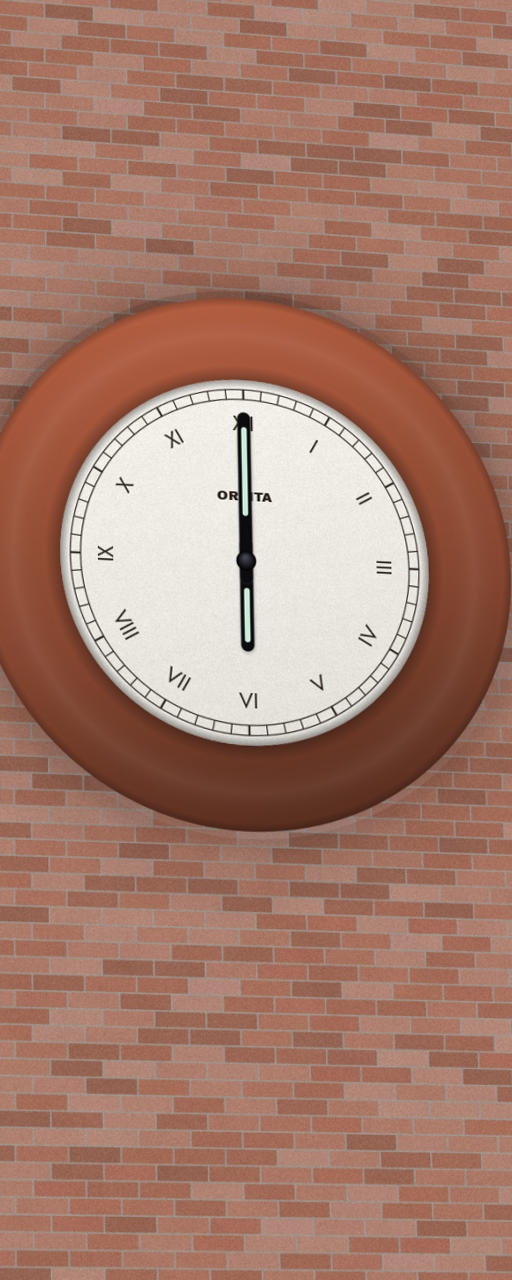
6:00
